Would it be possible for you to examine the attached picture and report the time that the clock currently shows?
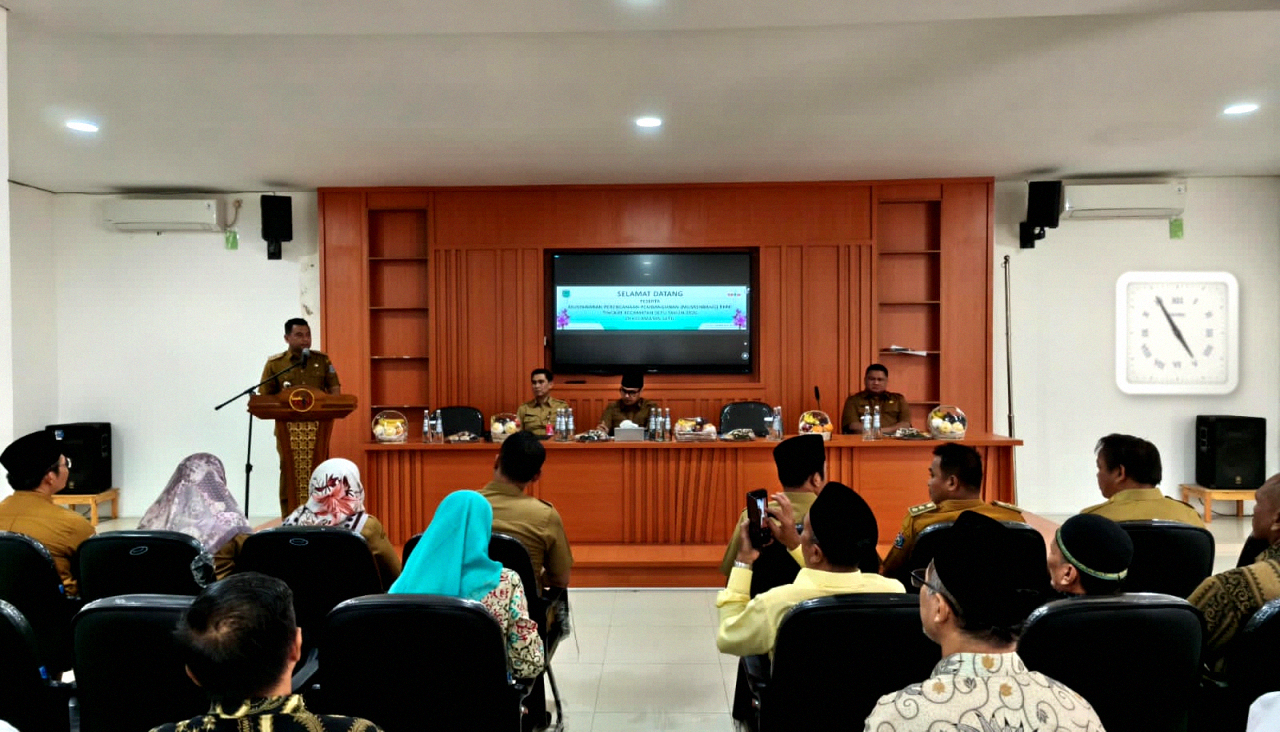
4:55
